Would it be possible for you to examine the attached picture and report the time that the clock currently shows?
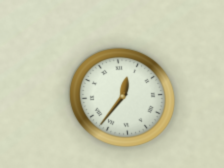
12:37
